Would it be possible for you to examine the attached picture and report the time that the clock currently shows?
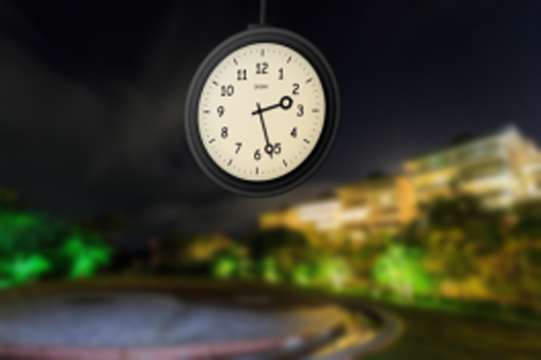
2:27
